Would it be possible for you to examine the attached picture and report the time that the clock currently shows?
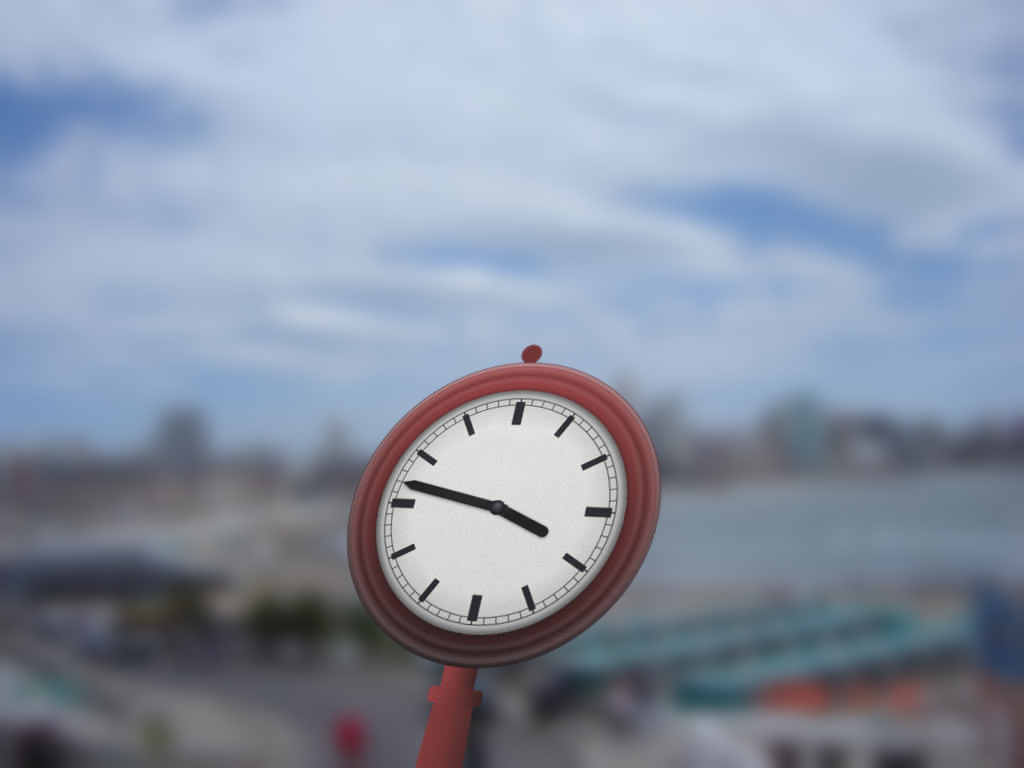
3:47
